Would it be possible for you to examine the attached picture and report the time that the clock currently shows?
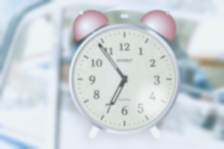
6:54
